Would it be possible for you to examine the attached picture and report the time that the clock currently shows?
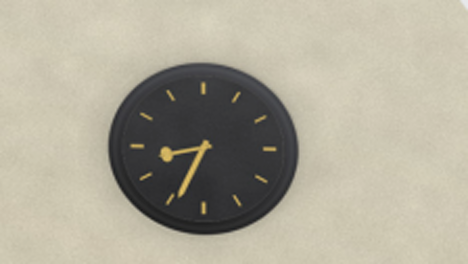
8:34
